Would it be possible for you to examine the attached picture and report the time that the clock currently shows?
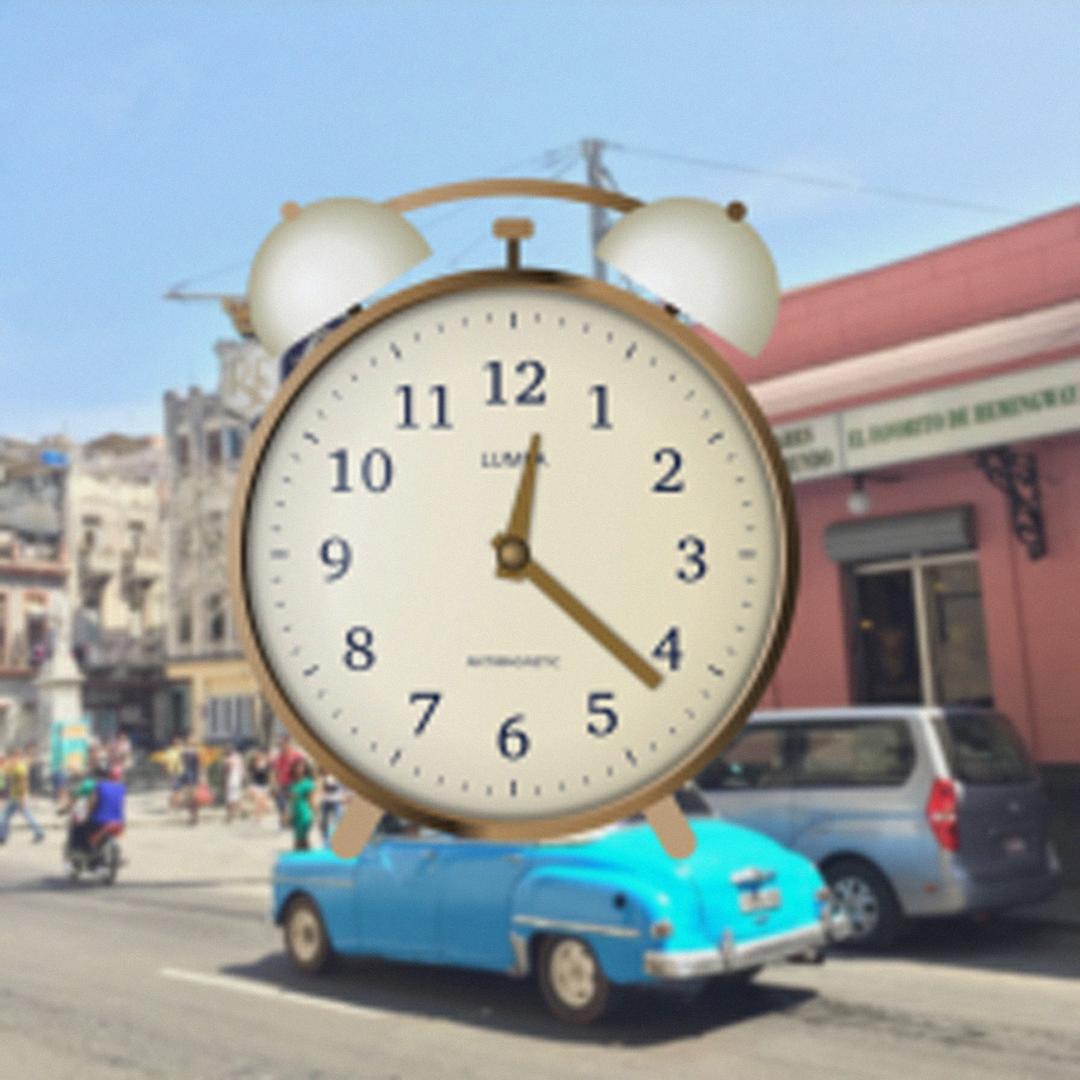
12:22
